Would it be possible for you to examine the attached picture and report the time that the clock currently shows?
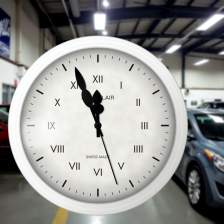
11:56:27
